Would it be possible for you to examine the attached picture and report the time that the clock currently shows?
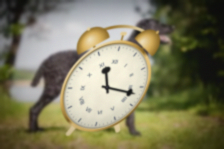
11:17
